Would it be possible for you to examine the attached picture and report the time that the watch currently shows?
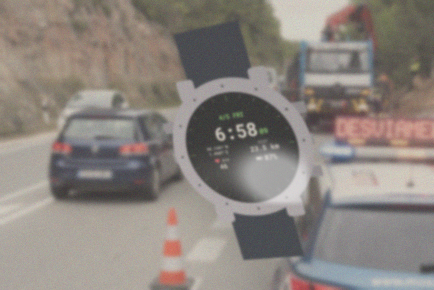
6:58
